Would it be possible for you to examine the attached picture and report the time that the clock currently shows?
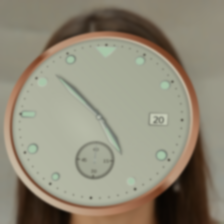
4:52
